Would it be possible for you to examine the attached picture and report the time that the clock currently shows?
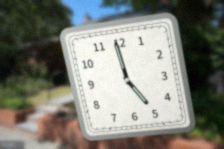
4:59
